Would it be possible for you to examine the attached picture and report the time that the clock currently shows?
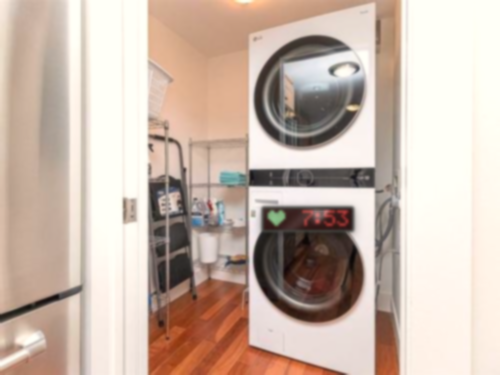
7:53
